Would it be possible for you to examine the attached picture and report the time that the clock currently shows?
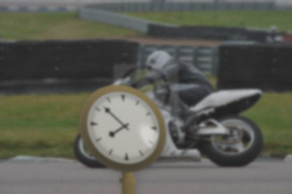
7:52
